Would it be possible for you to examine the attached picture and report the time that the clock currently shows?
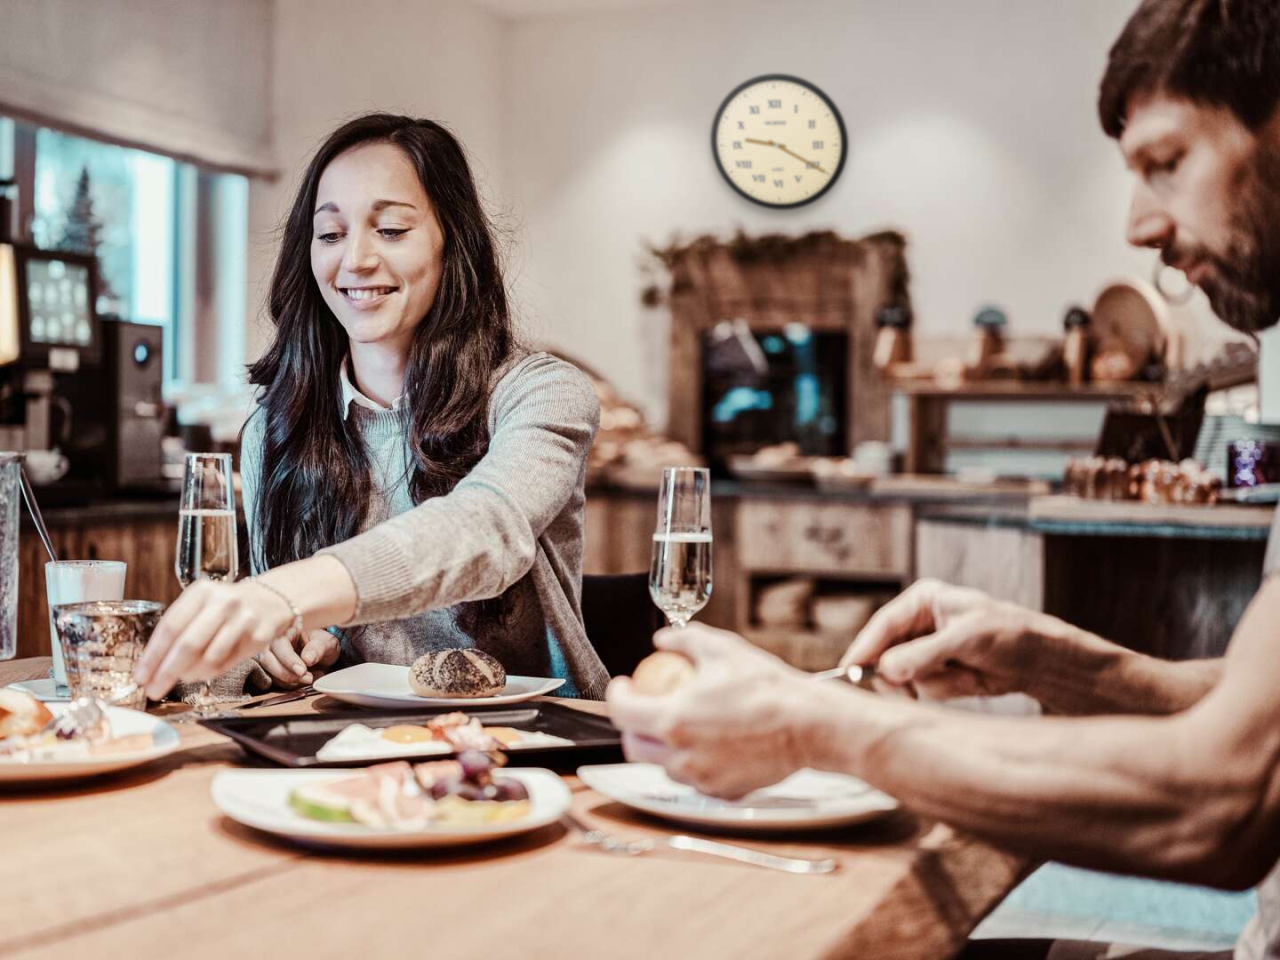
9:20
